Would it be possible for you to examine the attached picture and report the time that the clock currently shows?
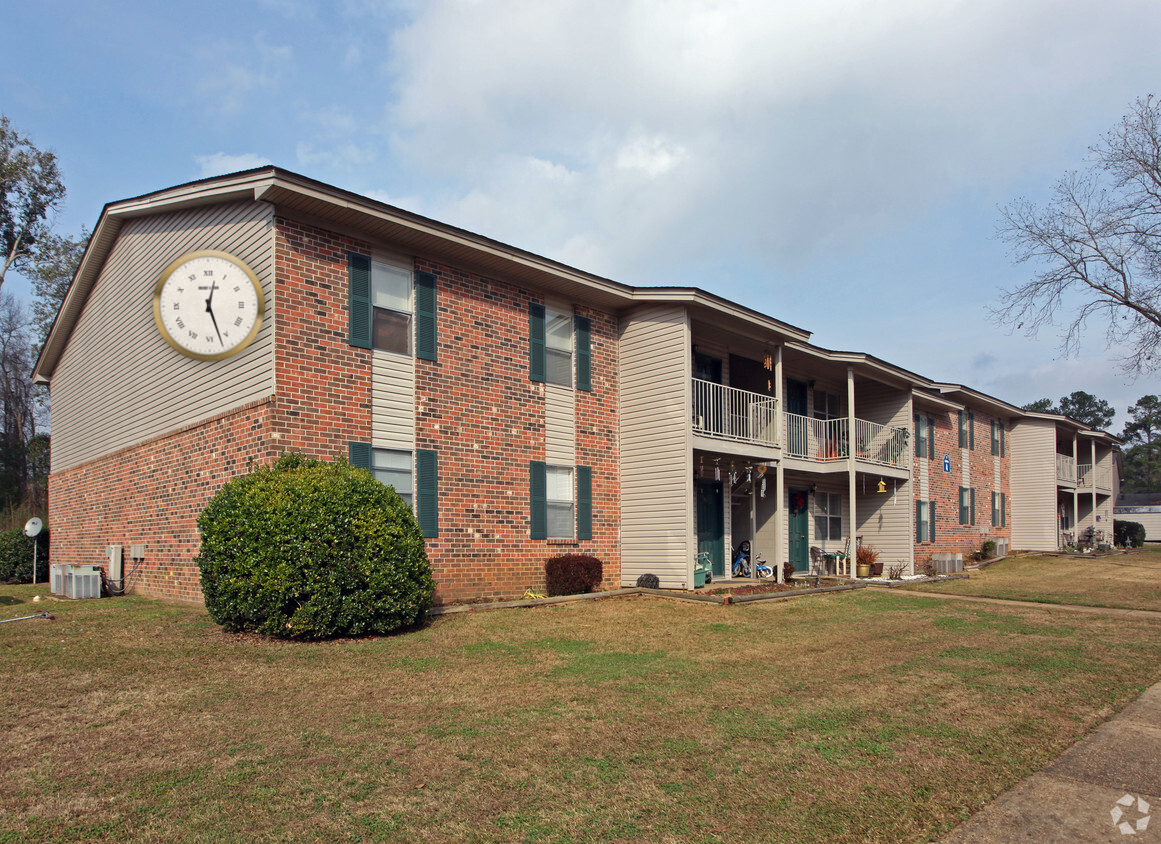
12:27
